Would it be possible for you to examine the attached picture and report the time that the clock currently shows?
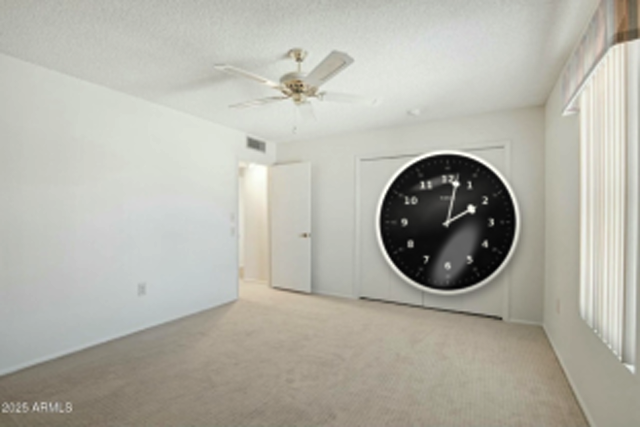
2:02
